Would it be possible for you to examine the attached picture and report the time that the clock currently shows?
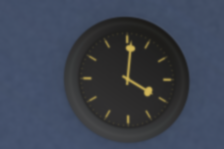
4:01
